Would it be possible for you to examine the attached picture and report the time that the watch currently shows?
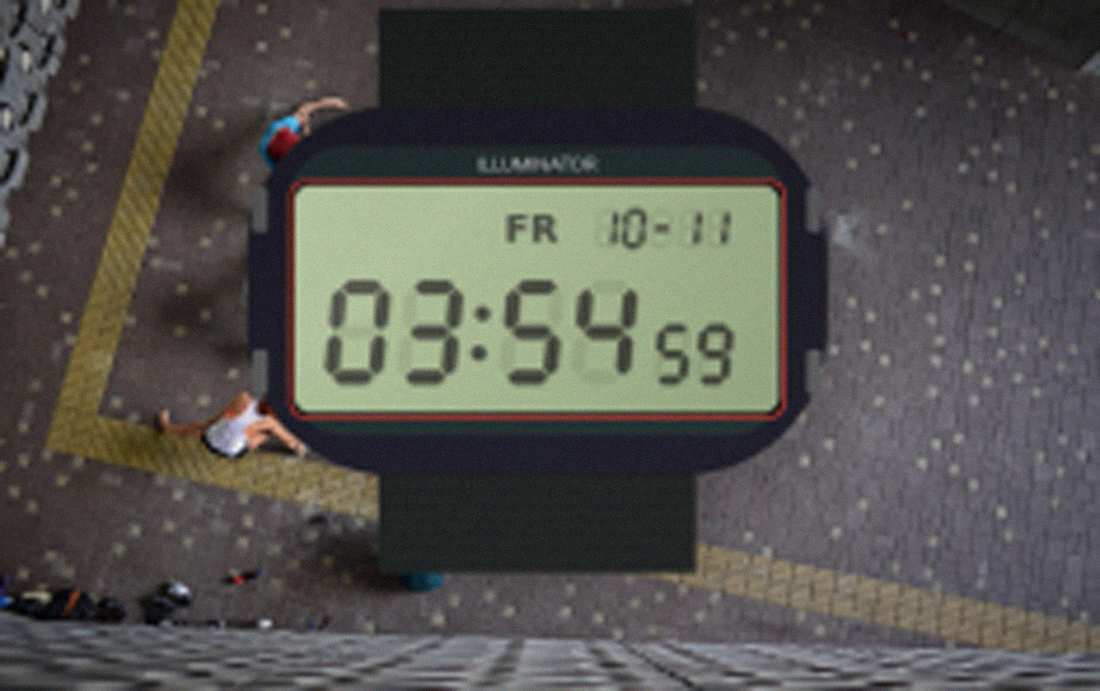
3:54:59
